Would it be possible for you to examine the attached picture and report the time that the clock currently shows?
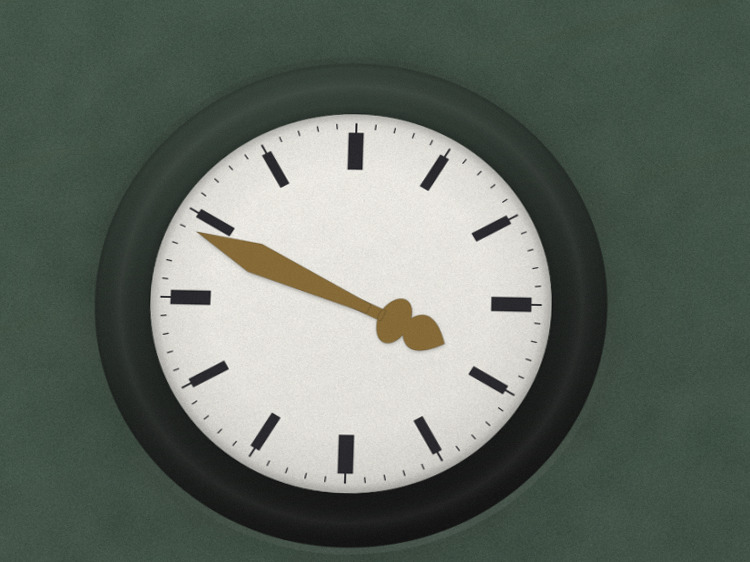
3:49
